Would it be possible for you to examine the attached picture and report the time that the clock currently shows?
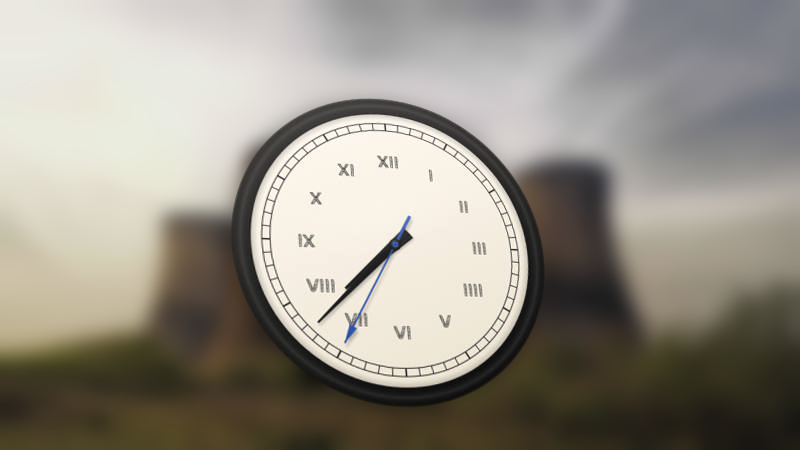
7:37:35
